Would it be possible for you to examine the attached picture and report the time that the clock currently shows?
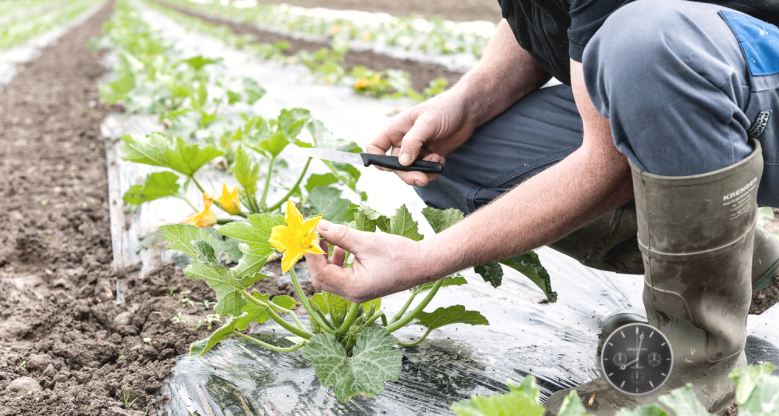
8:02
